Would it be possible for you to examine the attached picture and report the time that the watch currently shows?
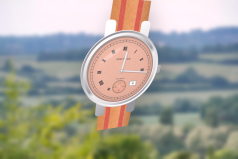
12:16
